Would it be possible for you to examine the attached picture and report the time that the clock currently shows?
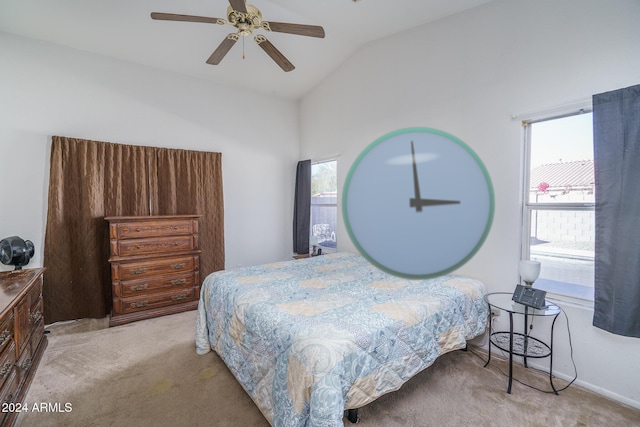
2:59
